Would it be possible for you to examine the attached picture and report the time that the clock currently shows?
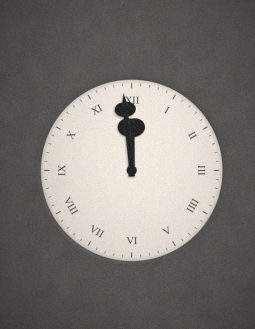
11:59
